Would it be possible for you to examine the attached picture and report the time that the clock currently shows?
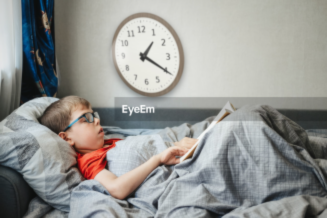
1:20
